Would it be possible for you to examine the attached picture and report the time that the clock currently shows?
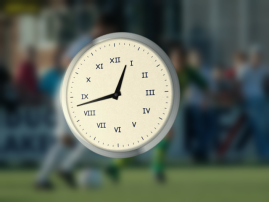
12:43
